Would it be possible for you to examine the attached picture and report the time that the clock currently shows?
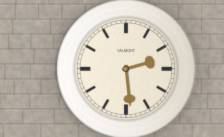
2:29
